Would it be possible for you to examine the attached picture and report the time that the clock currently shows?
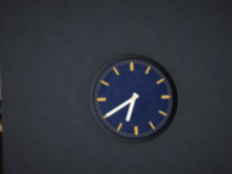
6:40
